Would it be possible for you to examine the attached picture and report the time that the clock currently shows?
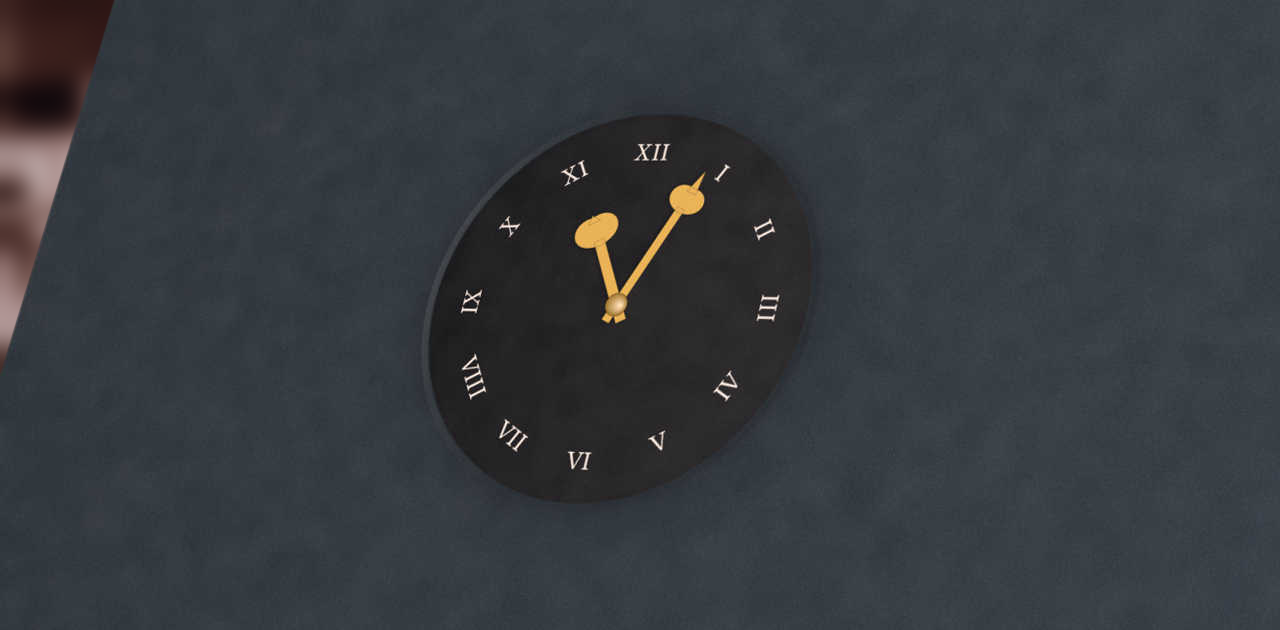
11:04
